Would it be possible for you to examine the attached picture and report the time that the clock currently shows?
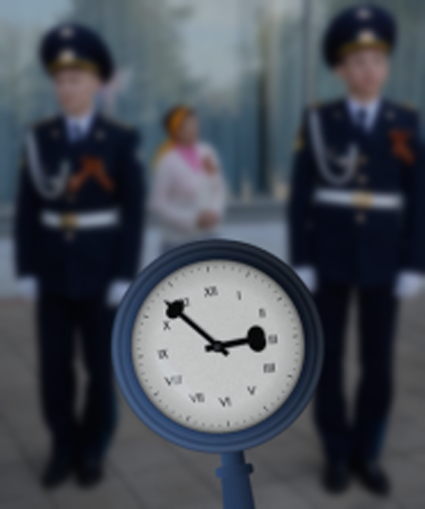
2:53
